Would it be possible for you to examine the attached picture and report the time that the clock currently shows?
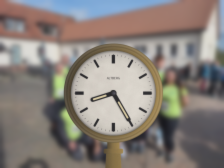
8:25
